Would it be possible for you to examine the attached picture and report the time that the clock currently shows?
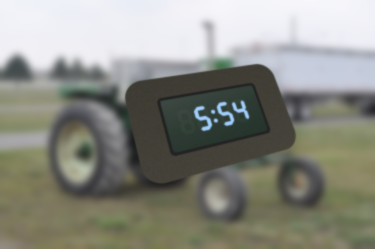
5:54
